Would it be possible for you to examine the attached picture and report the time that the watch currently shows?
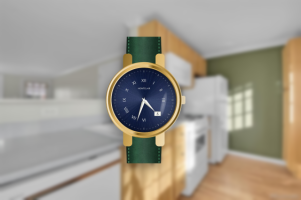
4:33
